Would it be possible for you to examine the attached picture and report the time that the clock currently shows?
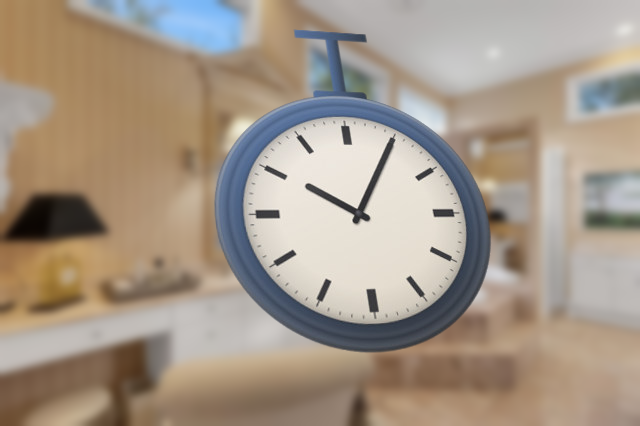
10:05
